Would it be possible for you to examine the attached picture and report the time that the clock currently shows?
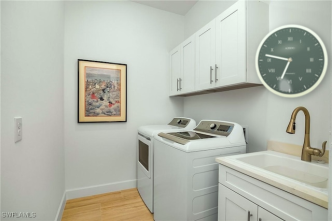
6:47
